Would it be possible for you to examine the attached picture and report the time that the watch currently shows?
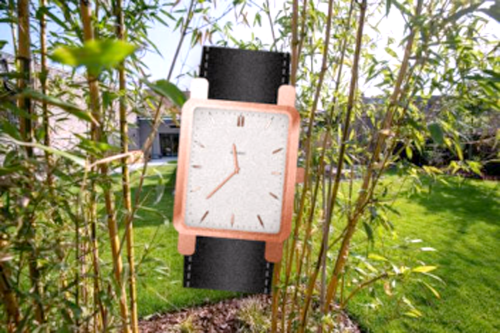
11:37
